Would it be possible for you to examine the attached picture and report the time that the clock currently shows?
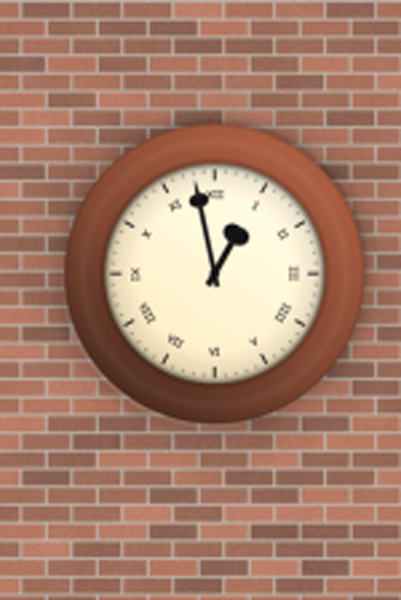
12:58
